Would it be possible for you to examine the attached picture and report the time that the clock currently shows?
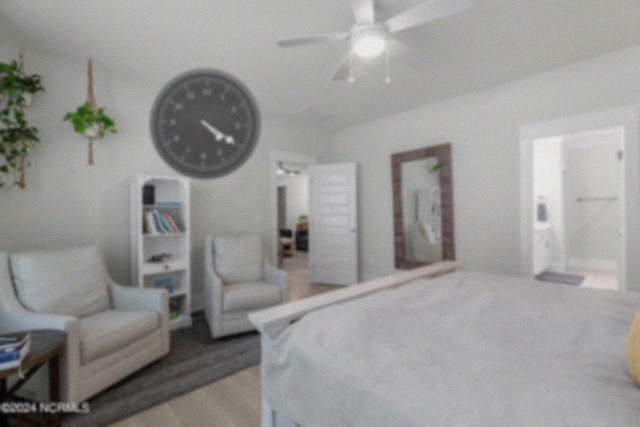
4:20
